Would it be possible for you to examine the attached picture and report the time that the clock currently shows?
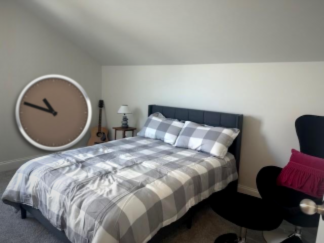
10:48
